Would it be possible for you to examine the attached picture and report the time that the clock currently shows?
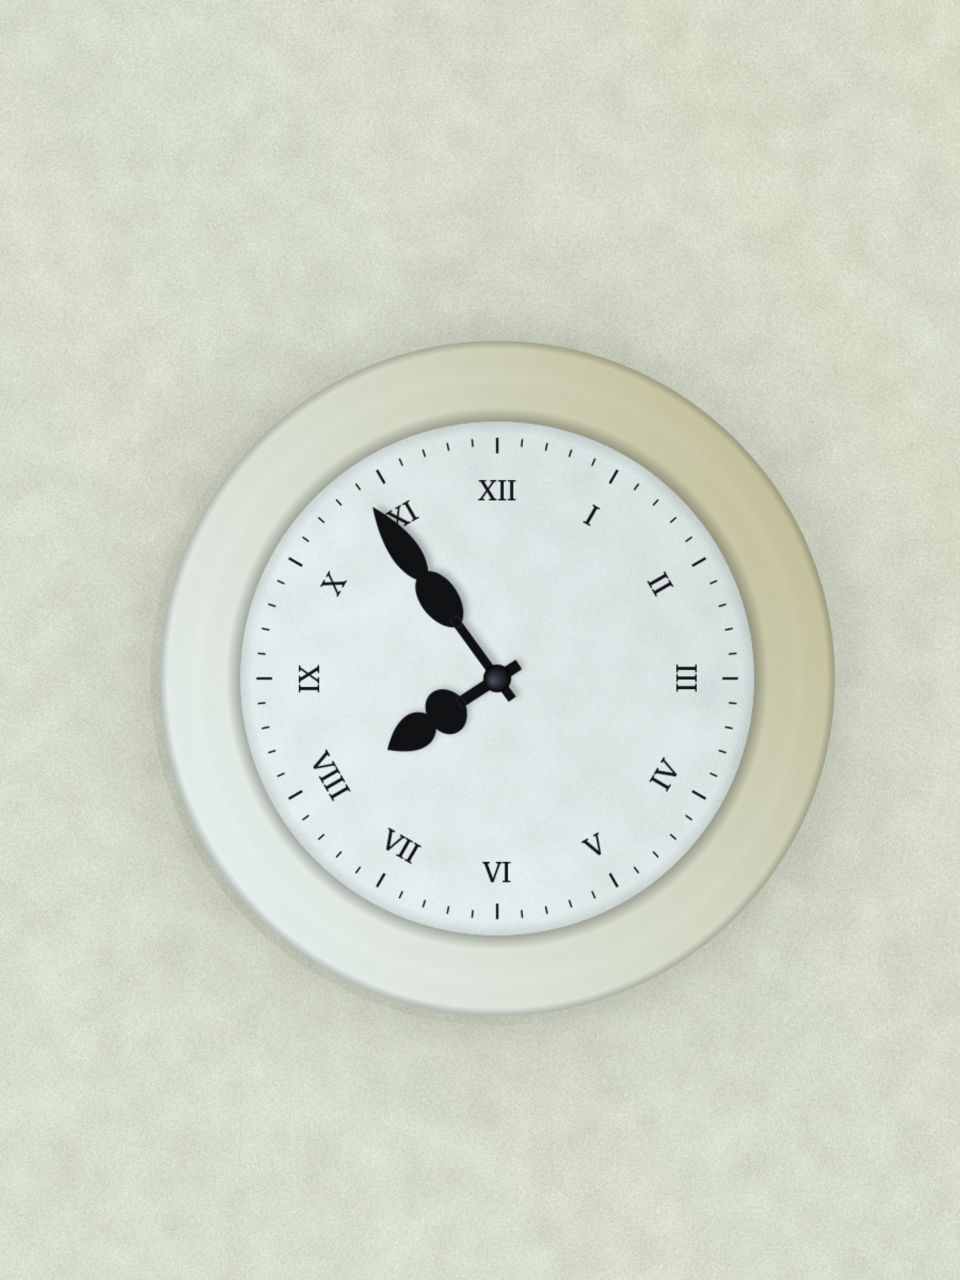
7:54
